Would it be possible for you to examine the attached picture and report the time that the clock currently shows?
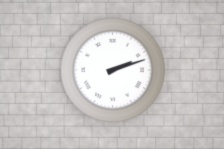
2:12
